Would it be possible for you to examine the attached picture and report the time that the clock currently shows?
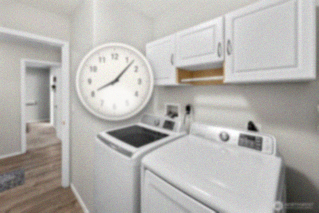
8:07
